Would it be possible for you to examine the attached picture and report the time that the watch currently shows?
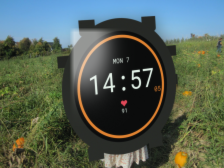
14:57
